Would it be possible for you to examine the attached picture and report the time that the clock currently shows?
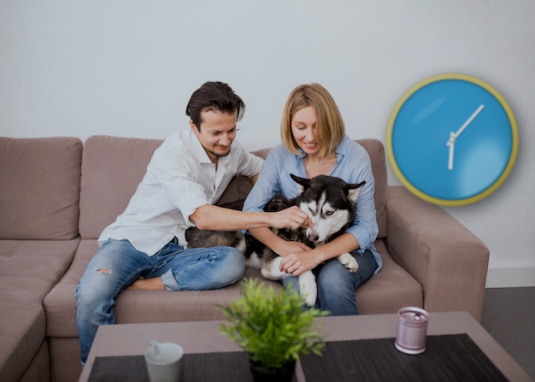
6:07
